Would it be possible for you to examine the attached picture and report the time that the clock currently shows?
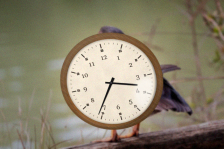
3:36
